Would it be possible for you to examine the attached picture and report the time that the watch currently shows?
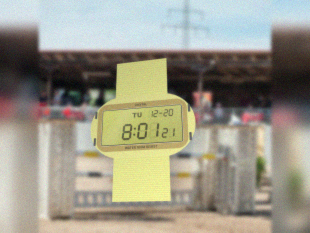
8:01:21
